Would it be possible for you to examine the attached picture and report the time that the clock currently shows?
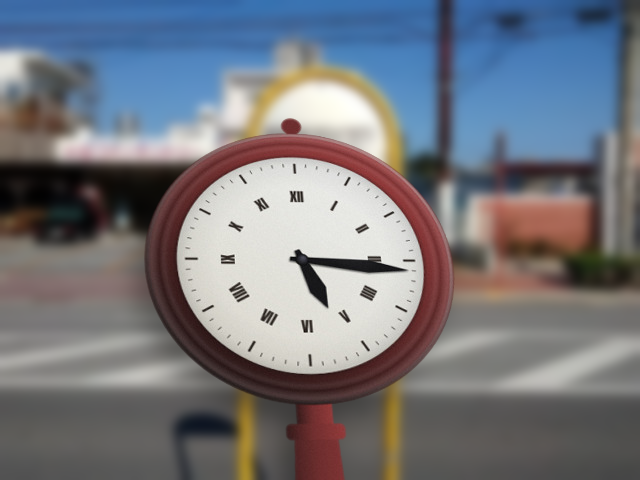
5:16
